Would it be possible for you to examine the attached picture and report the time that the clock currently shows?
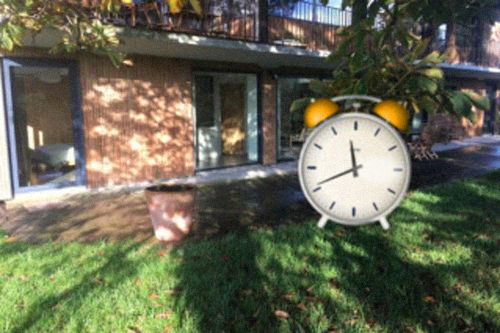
11:41
